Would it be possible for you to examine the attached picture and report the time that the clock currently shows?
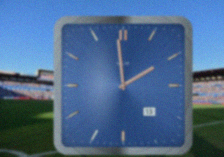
1:59
